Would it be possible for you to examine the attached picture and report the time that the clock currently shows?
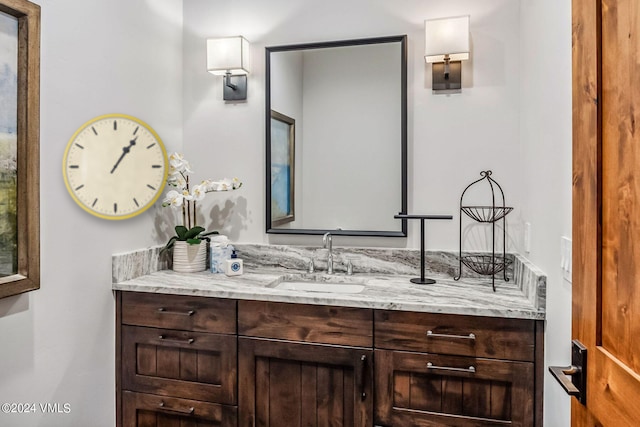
1:06
